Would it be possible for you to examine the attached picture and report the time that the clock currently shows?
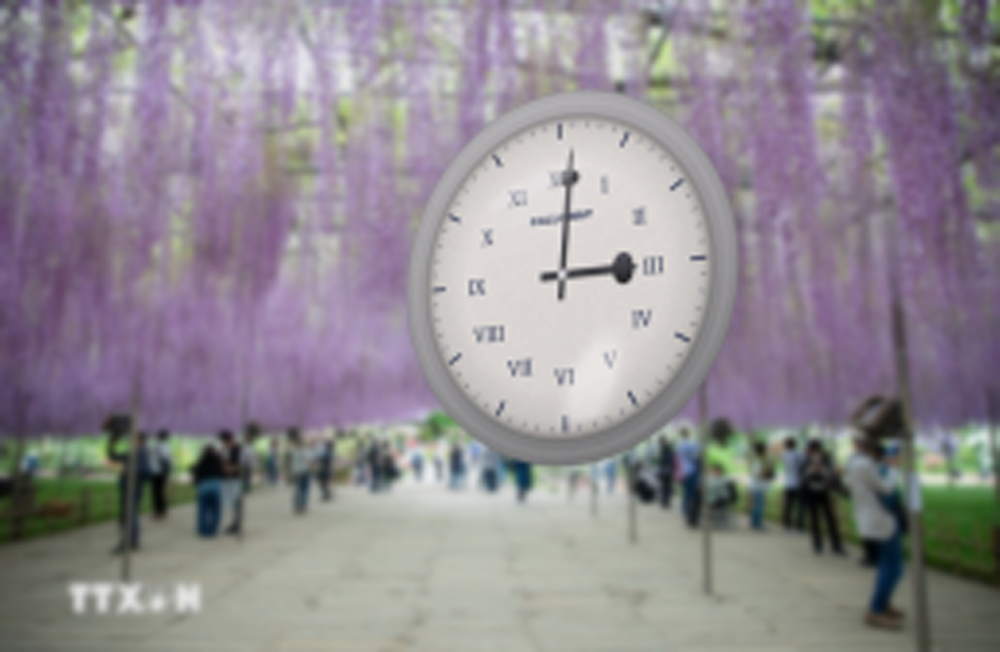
3:01
